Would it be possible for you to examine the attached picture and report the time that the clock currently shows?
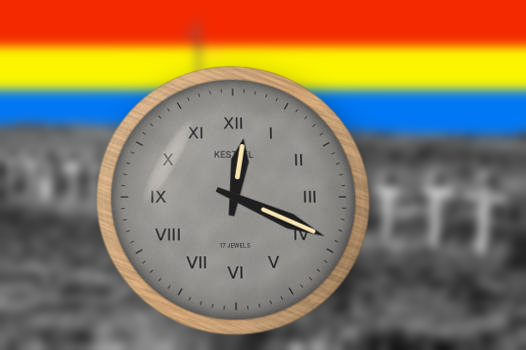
12:19
